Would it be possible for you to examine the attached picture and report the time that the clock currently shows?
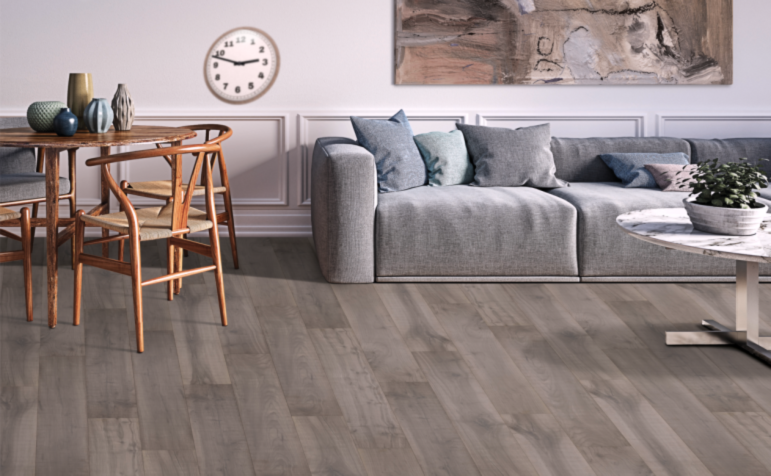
2:48
